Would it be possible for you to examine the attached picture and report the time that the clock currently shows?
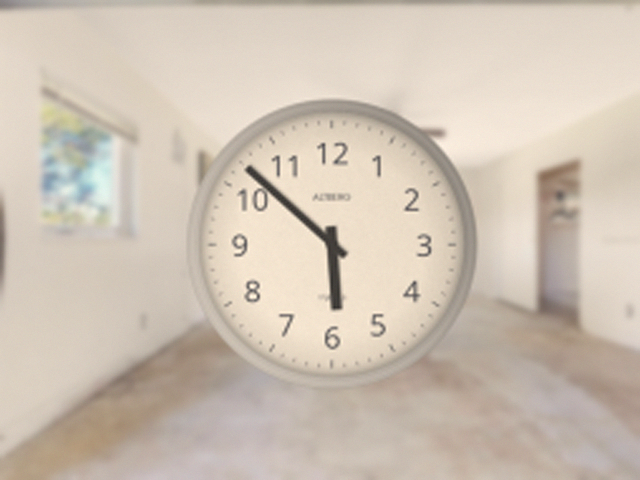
5:52
